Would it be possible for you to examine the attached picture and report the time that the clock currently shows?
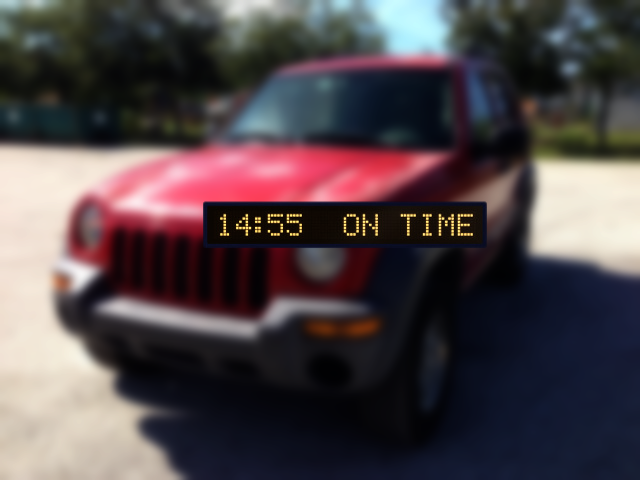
14:55
